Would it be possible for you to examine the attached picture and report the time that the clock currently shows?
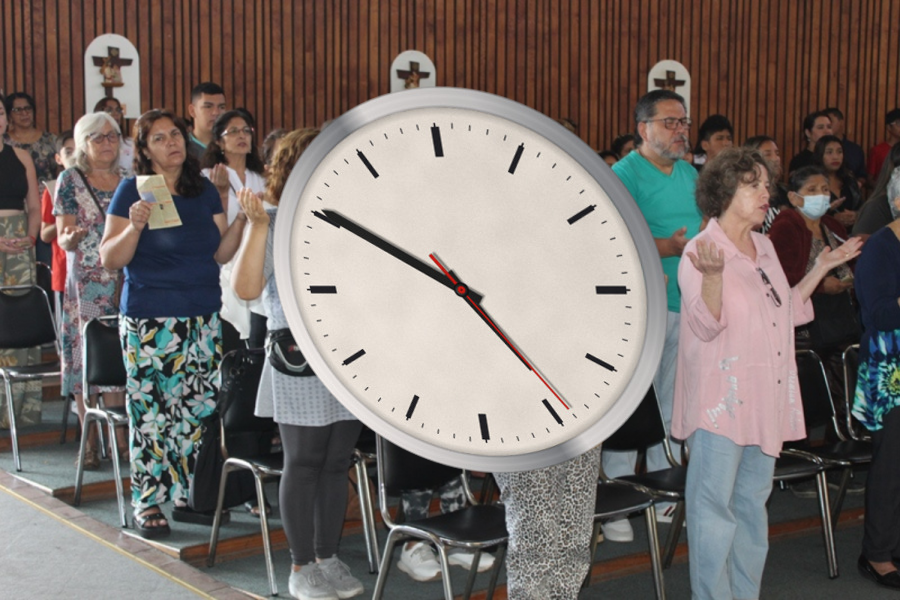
4:50:24
